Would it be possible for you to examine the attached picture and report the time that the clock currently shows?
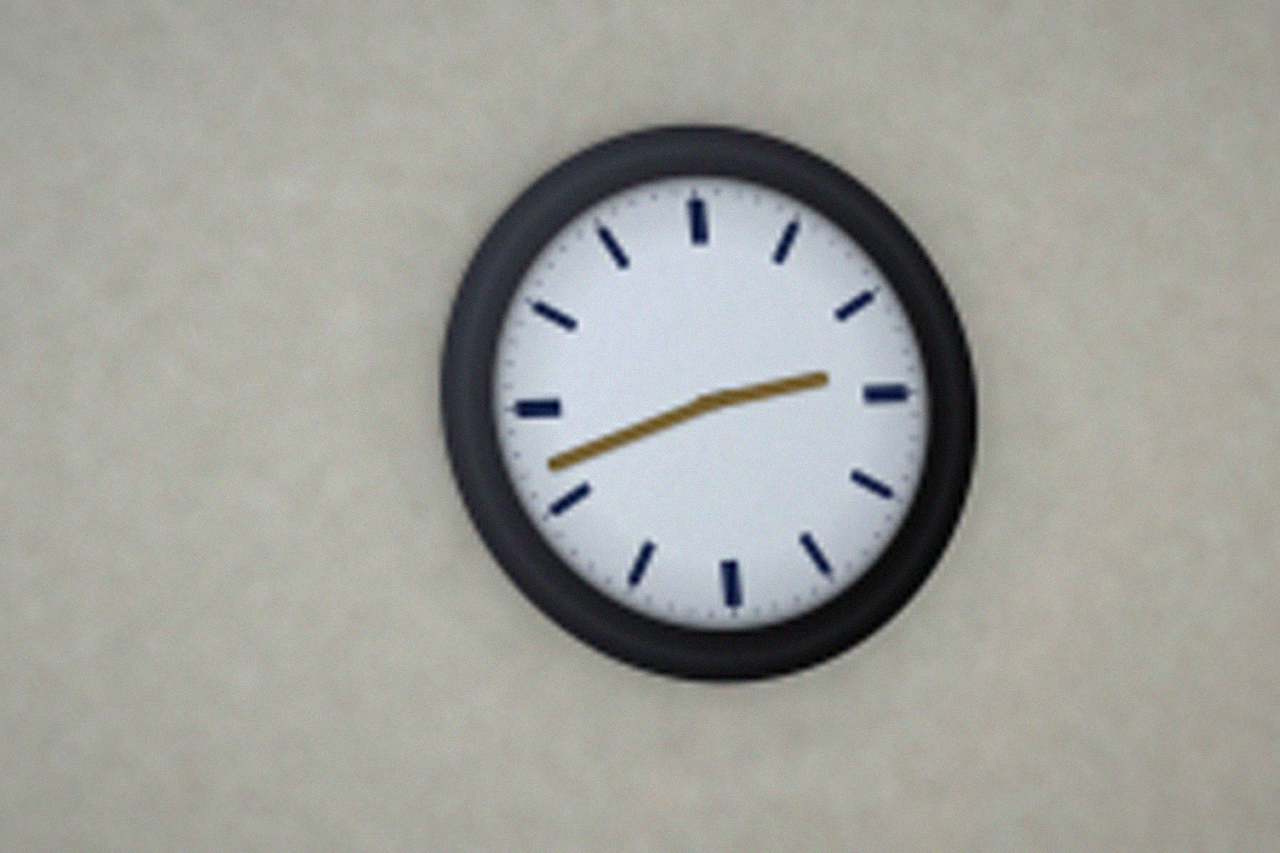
2:42
